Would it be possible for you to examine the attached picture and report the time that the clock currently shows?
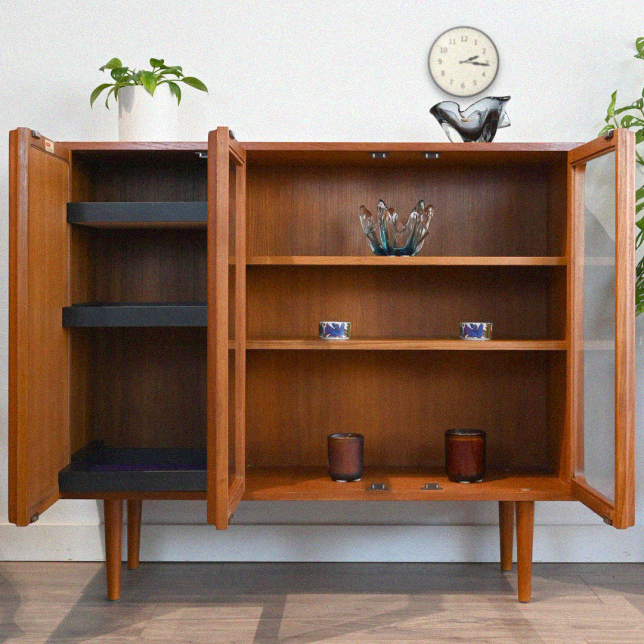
2:16
